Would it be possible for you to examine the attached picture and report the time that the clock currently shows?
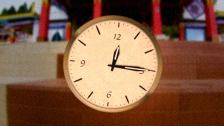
12:15
